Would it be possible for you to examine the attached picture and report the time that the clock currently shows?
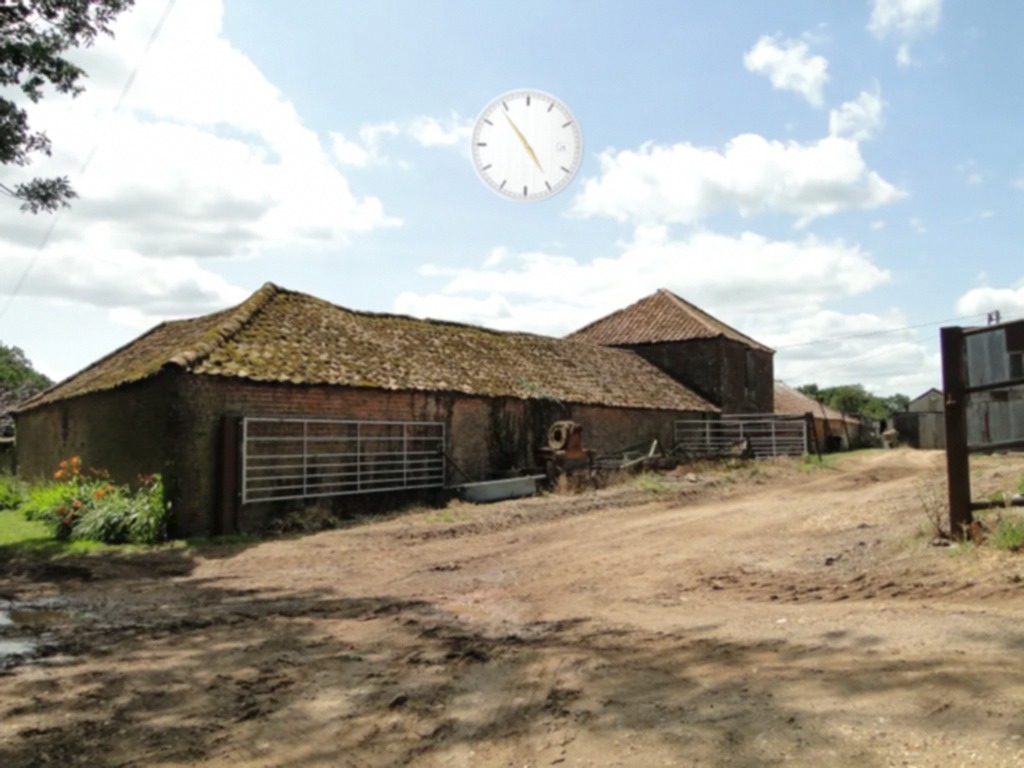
4:54
